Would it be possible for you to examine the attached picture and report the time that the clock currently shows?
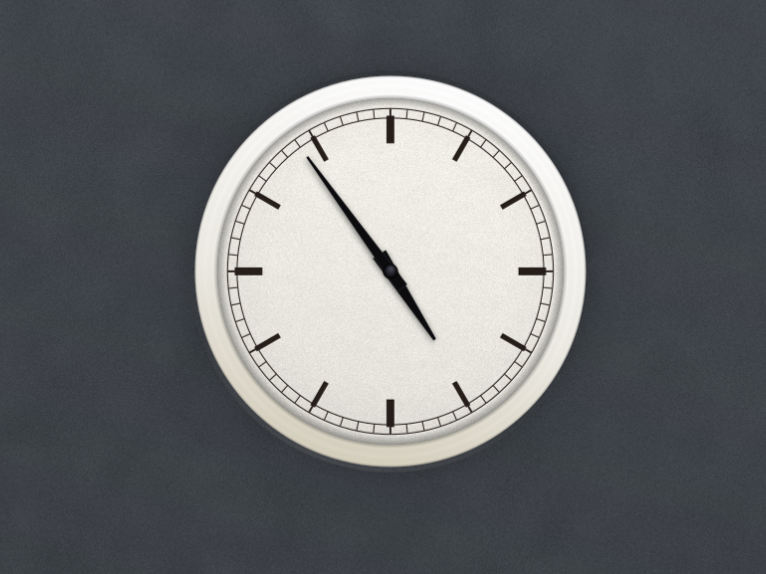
4:54
